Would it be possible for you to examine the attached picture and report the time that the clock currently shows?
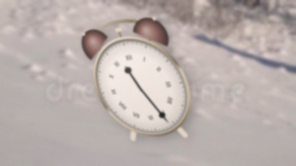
11:26
